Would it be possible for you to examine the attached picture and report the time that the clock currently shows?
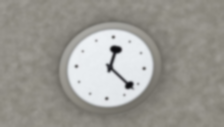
12:22
